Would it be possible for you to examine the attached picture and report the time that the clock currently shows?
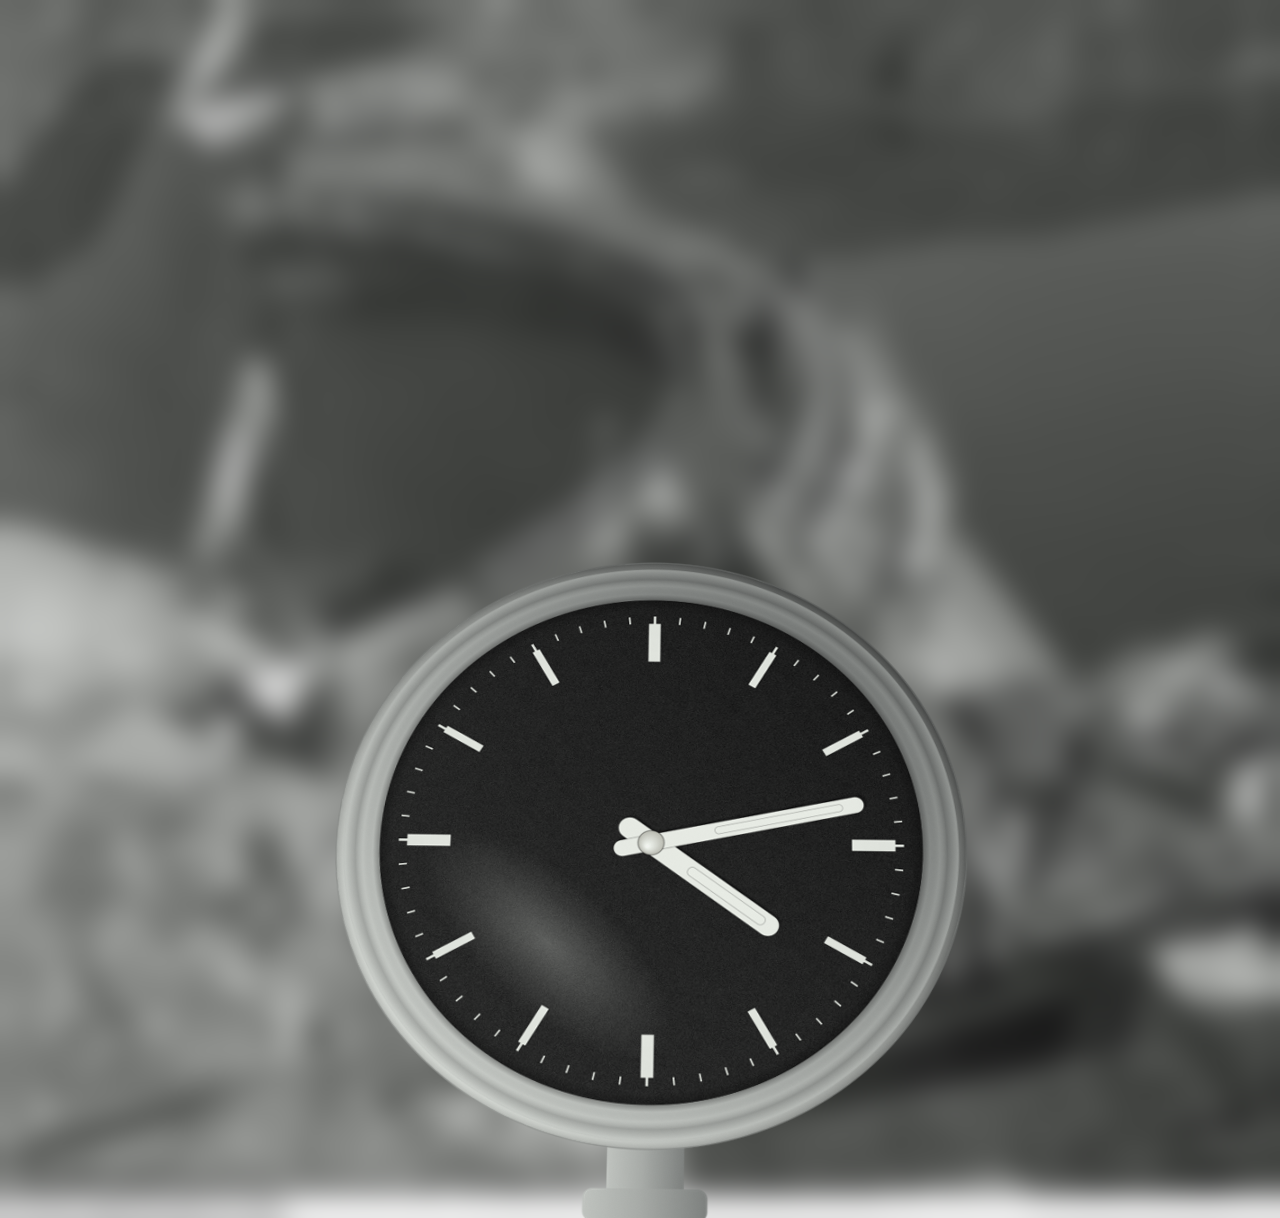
4:13
